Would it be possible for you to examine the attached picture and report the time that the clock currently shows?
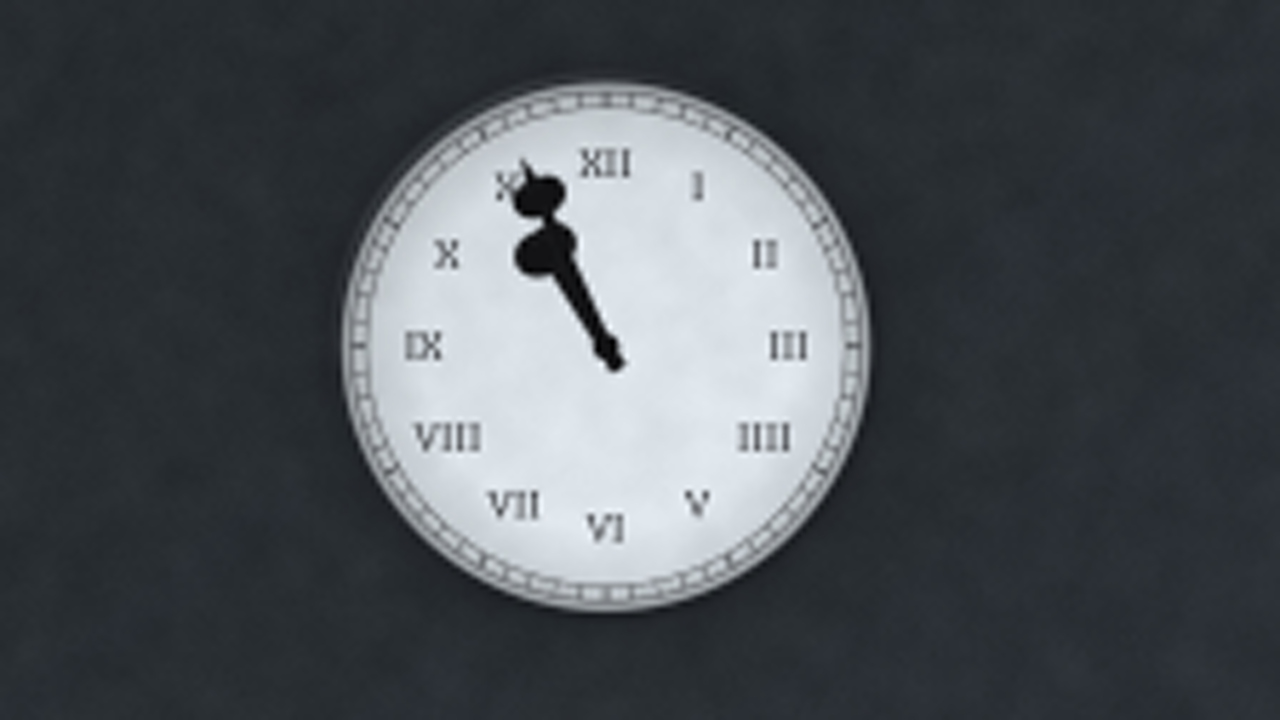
10:56
